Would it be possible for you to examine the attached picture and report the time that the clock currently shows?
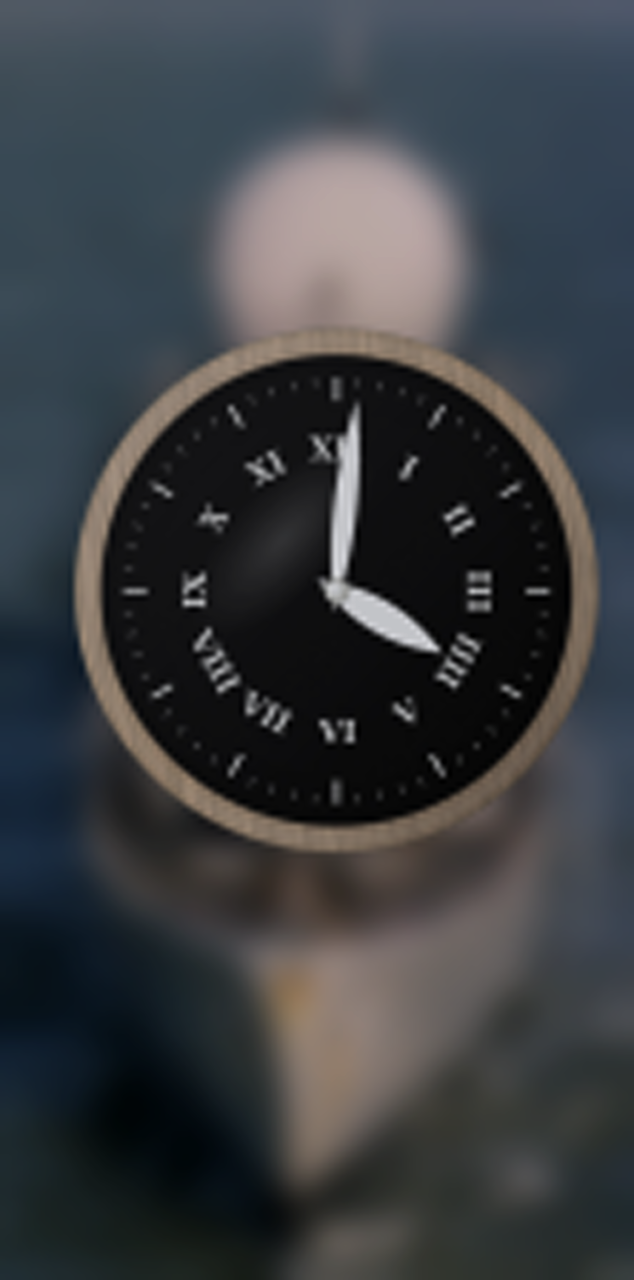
4:01
